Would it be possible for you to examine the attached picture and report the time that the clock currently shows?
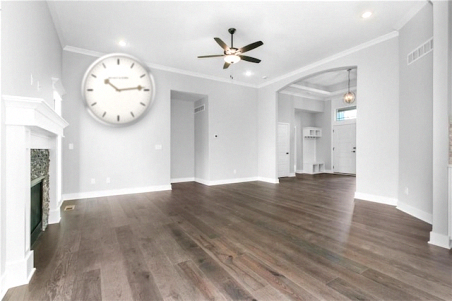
10:14
